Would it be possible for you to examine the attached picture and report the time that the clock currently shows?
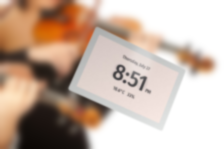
8:51
